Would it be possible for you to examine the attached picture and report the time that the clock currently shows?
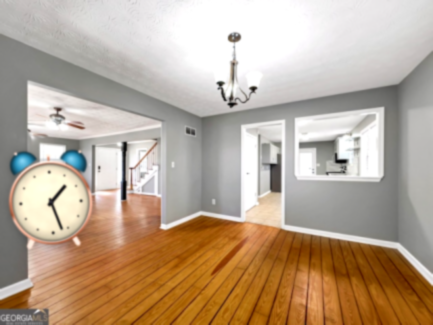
1:27
